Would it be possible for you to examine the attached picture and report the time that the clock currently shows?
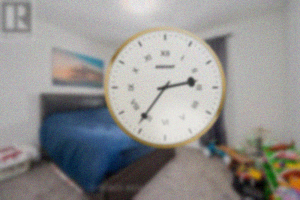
2:36
